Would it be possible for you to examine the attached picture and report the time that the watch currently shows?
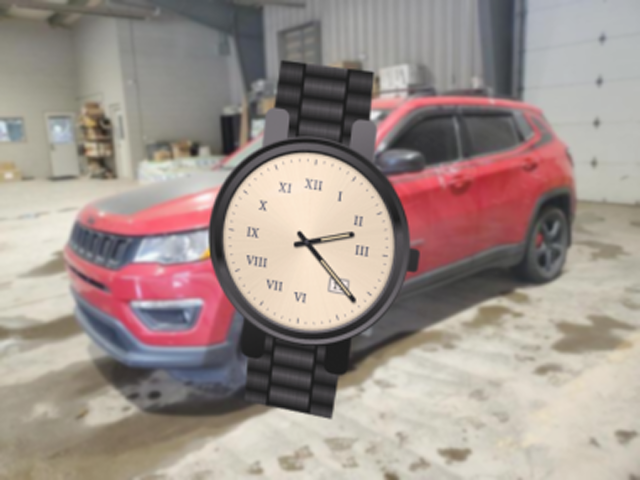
2:22
